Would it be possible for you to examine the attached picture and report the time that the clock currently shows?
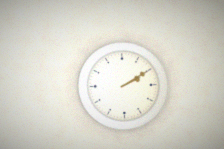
2:10
